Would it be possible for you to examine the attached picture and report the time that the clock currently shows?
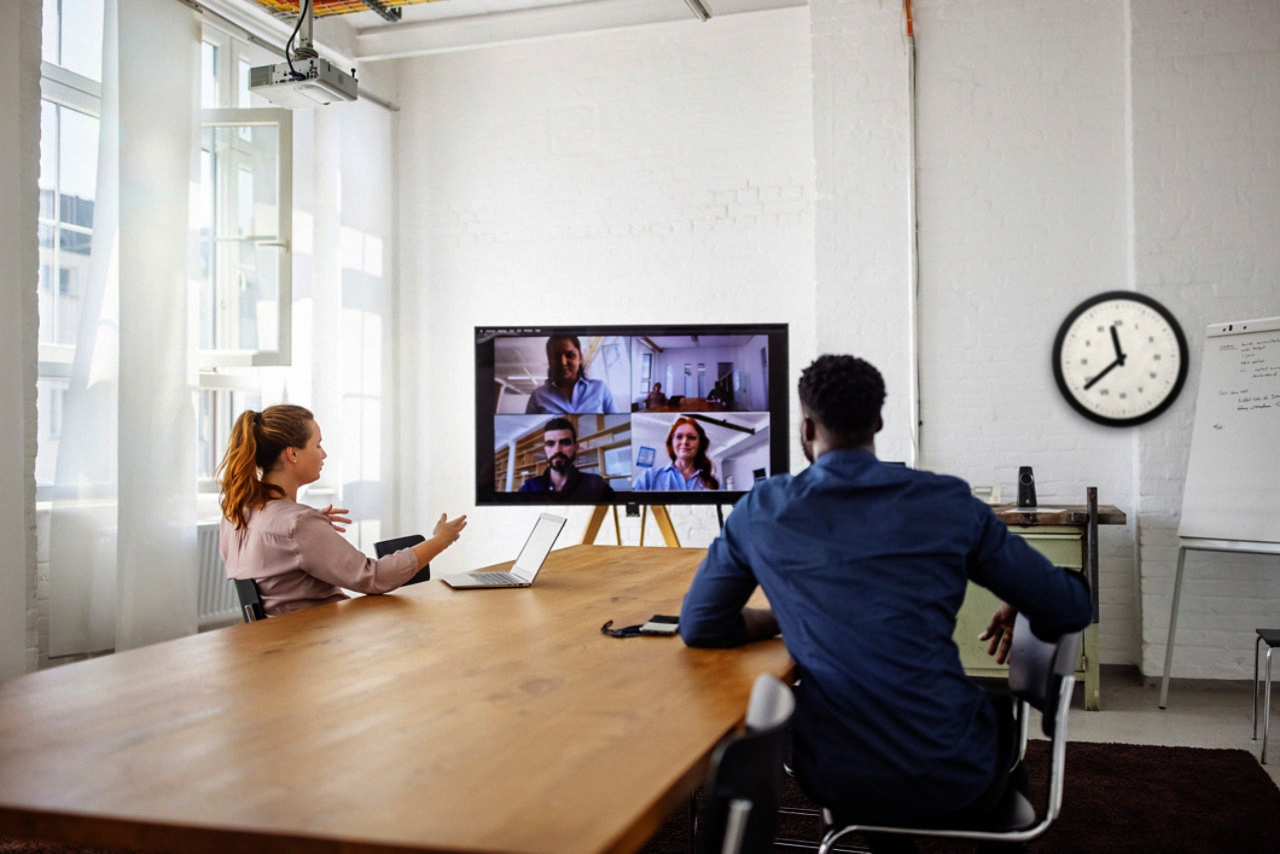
11:39
